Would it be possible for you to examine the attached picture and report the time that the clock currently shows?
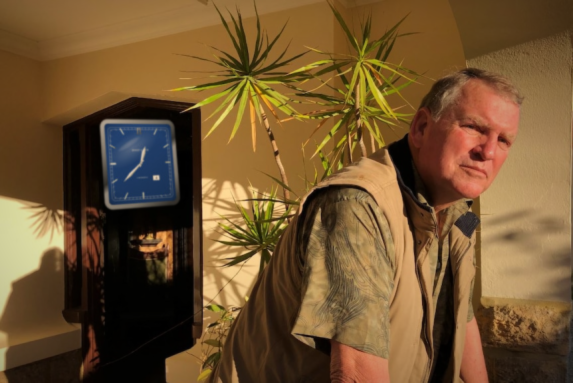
12:38
